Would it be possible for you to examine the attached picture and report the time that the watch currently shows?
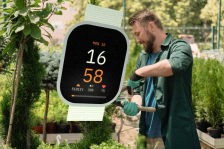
16:58
